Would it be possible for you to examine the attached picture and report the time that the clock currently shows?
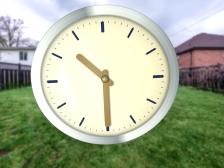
10:30
